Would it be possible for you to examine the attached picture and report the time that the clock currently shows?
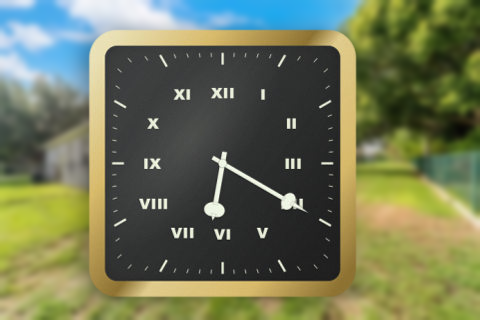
6:20
